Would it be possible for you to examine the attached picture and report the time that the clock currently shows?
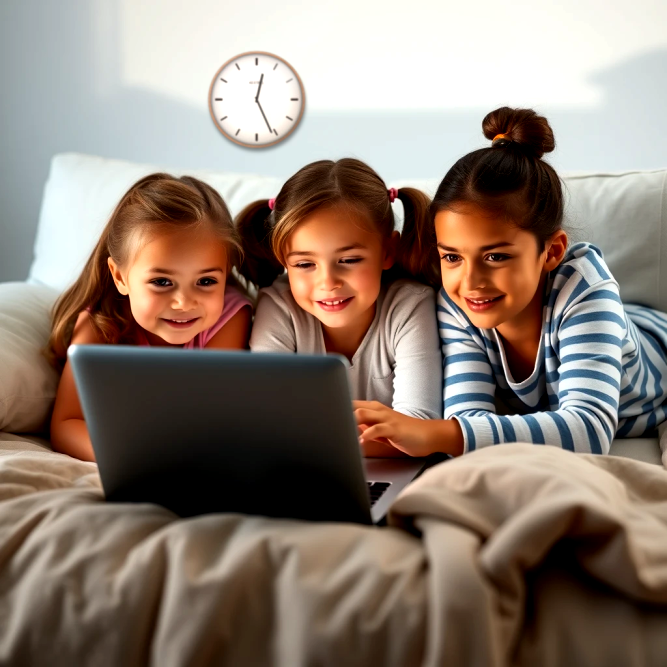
12:26
